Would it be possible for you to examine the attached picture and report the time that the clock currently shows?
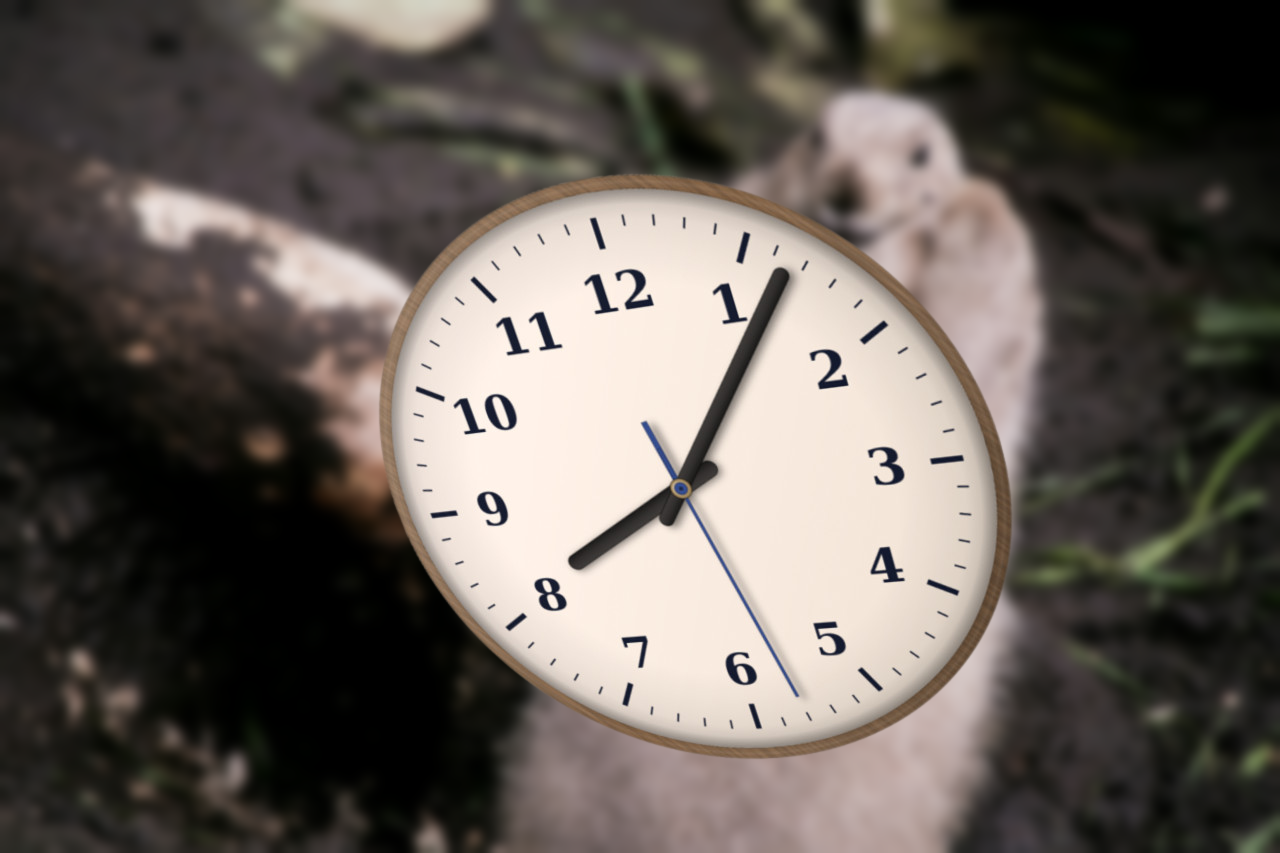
8:06:28
